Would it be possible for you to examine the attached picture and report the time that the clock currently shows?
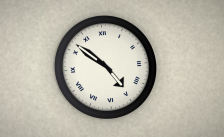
4:52
